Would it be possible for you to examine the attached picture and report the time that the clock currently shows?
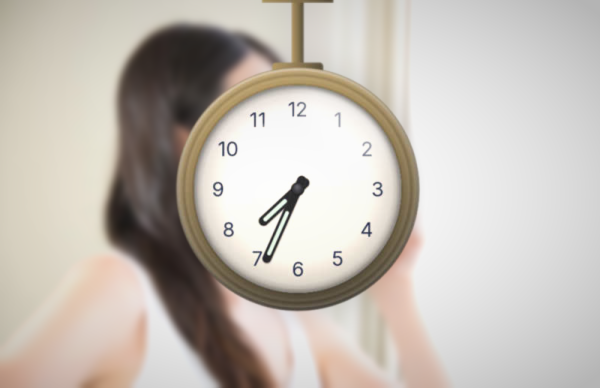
7:34
